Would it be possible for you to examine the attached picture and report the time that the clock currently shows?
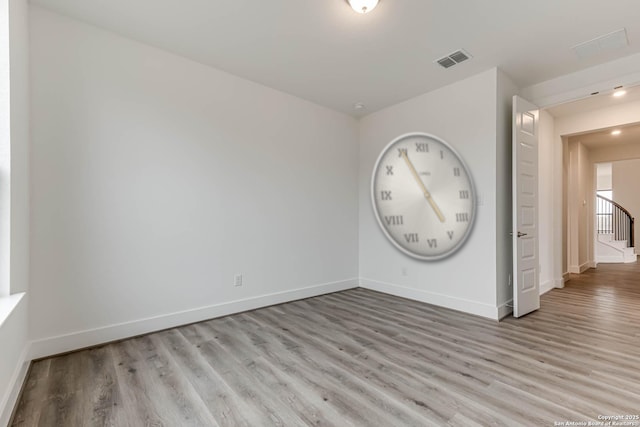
4:55
